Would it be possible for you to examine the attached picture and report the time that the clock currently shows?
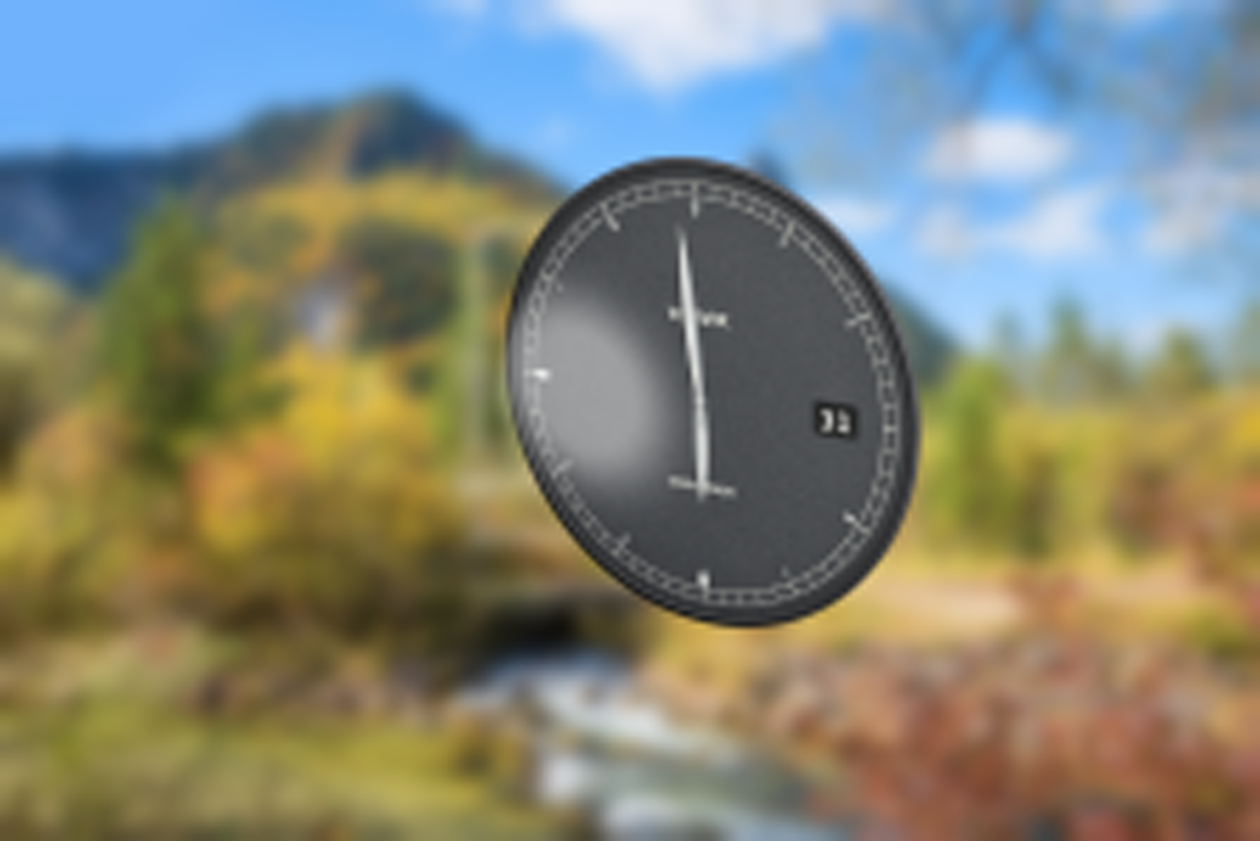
5:59
